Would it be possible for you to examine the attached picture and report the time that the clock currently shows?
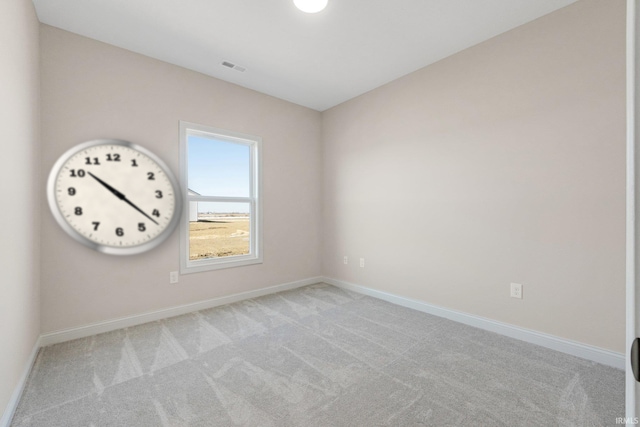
10:22
